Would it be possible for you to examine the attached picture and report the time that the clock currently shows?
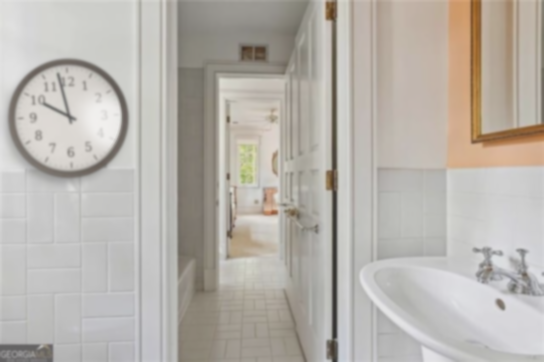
9:58
